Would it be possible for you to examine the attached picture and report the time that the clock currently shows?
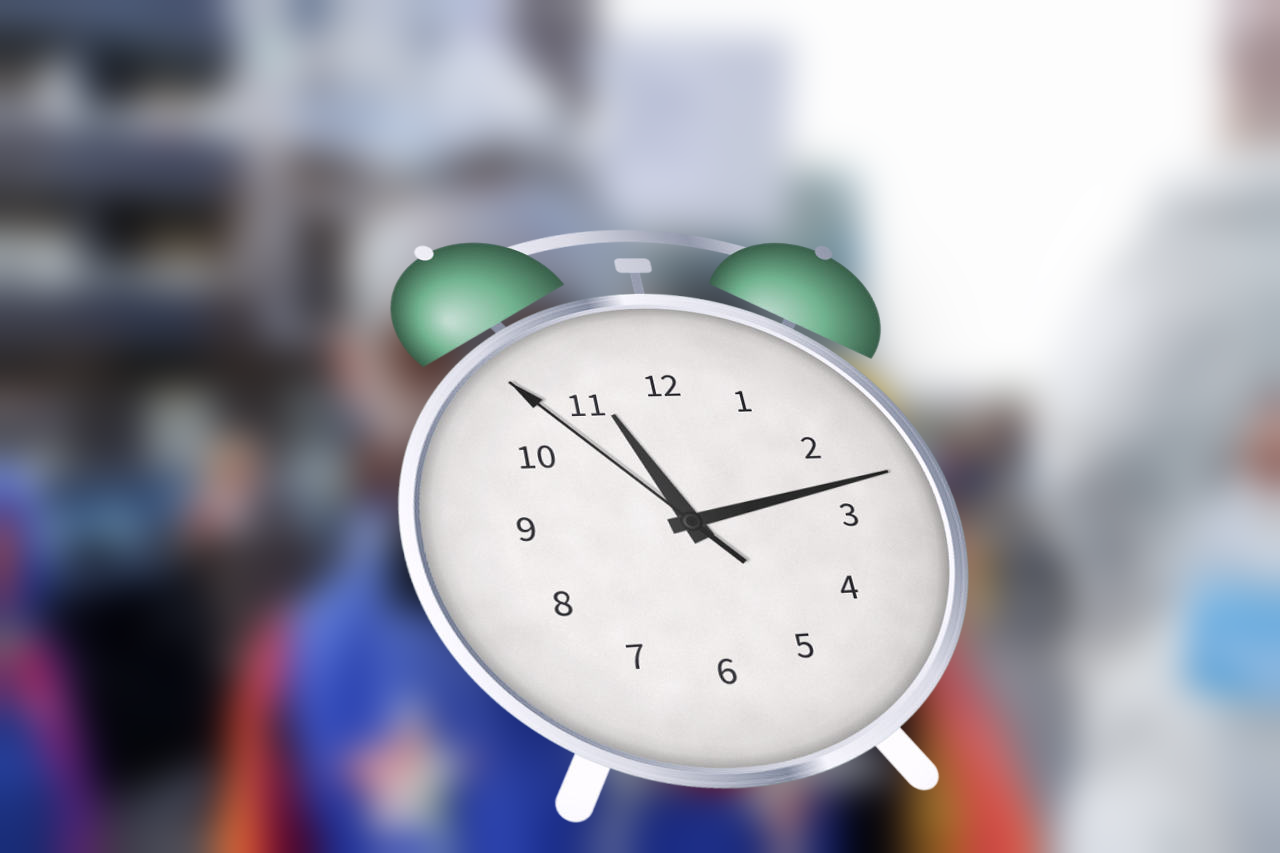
11:12:53
